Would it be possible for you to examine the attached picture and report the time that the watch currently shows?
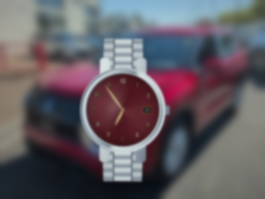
6:54
